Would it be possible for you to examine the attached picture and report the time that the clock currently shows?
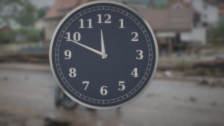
11:49
